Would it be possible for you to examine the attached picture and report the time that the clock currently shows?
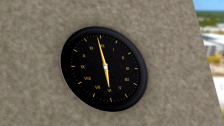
5:59
